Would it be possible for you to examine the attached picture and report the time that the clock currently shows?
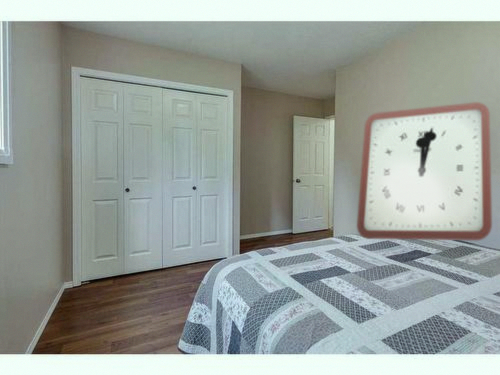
12:02
